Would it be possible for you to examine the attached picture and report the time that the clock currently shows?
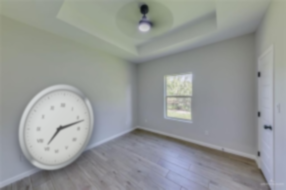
7:12
